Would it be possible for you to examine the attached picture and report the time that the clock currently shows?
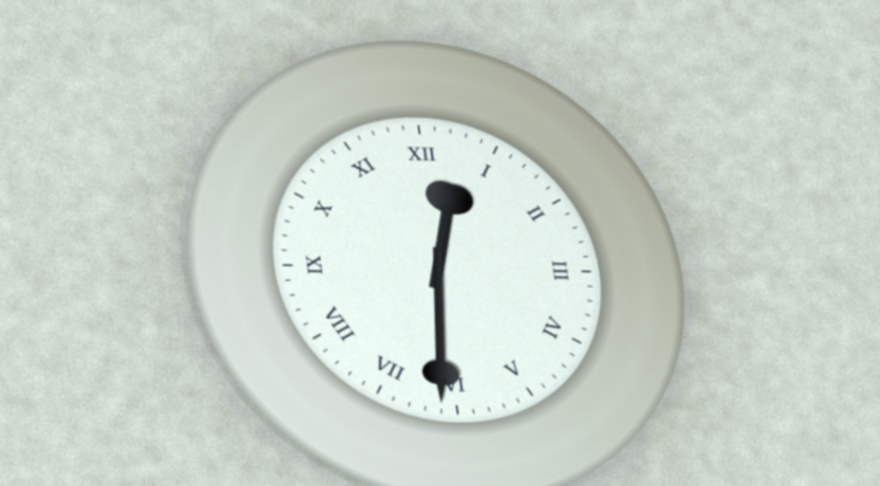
12:31
